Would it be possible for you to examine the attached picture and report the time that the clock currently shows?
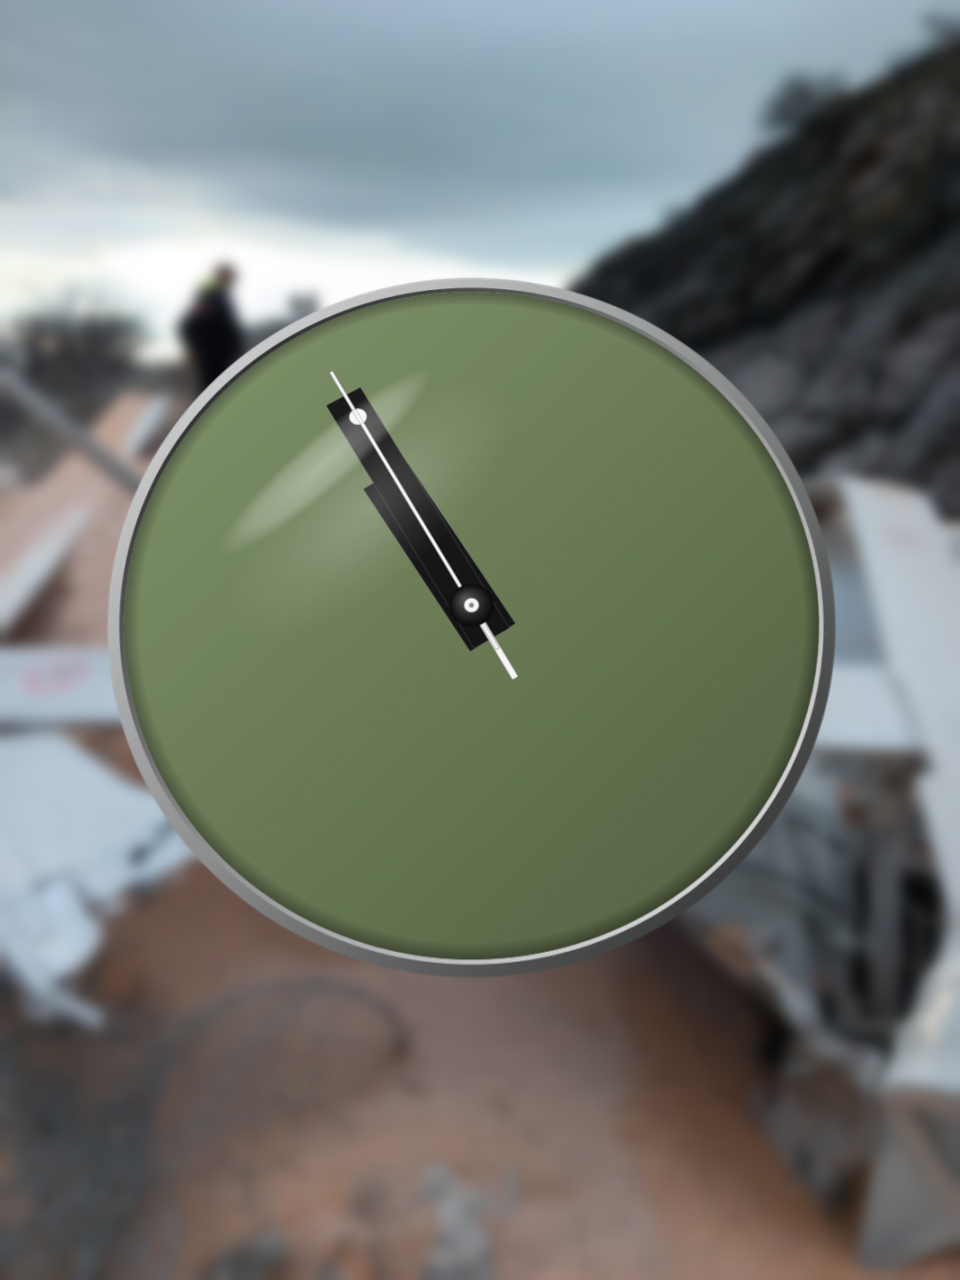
10:54:55
